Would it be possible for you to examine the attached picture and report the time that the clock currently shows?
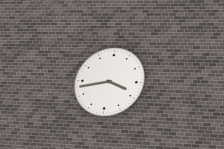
3:43
